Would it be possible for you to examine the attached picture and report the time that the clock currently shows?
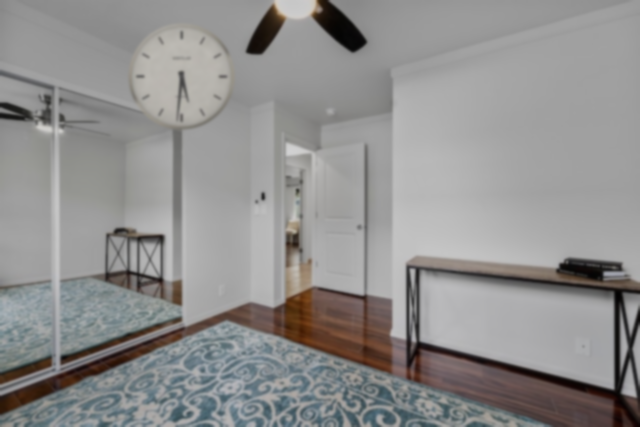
5:31
